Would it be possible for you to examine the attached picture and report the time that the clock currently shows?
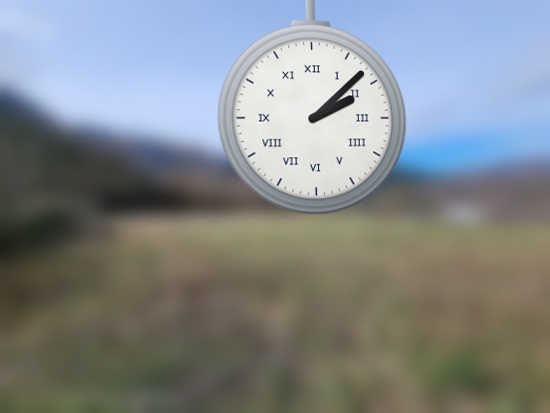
2:08
